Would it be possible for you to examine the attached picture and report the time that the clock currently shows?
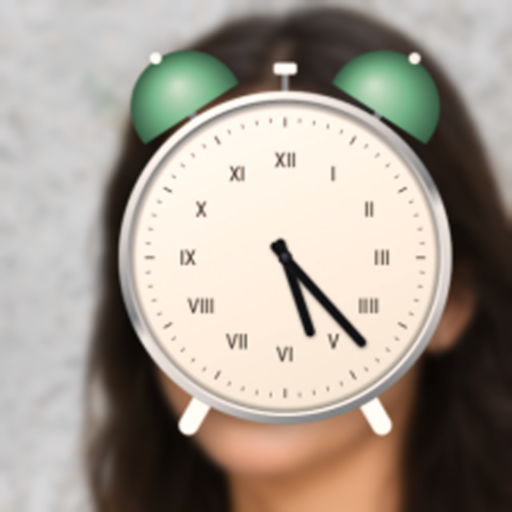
5:23
